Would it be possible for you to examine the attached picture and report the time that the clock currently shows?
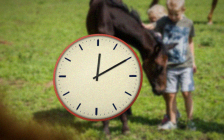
12:10
